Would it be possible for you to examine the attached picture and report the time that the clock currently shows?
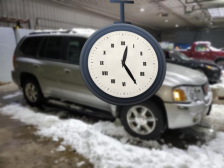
12:25
